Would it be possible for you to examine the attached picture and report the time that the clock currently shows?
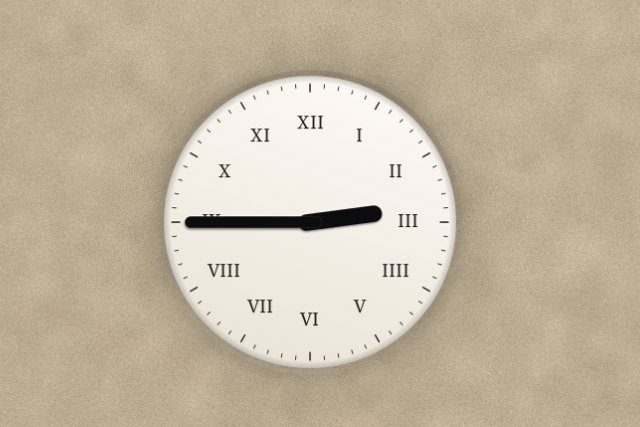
2:45
